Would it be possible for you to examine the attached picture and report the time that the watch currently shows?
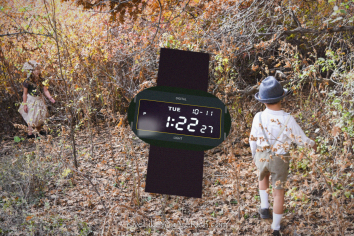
1:22:27
